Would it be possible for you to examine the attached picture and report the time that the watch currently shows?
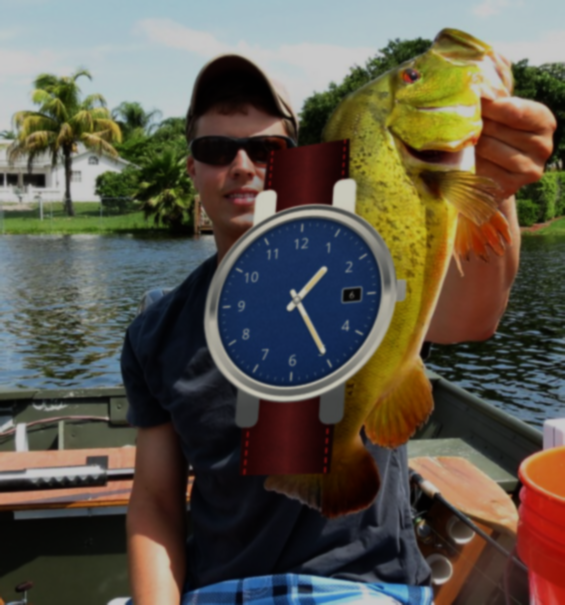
1:25
